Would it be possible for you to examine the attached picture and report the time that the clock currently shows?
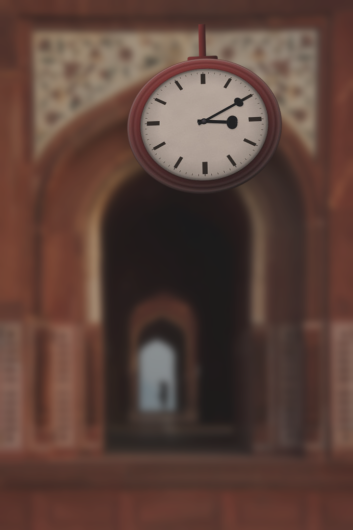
3:10
